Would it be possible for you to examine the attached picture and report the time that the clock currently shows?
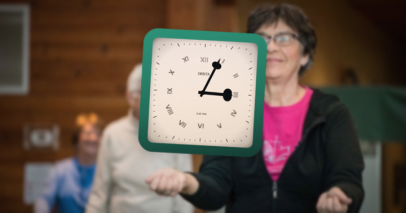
3:04
